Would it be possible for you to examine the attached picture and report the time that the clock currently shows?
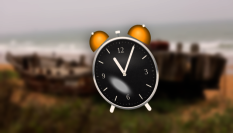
11:05
